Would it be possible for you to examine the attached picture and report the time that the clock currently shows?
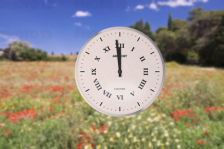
11:59
